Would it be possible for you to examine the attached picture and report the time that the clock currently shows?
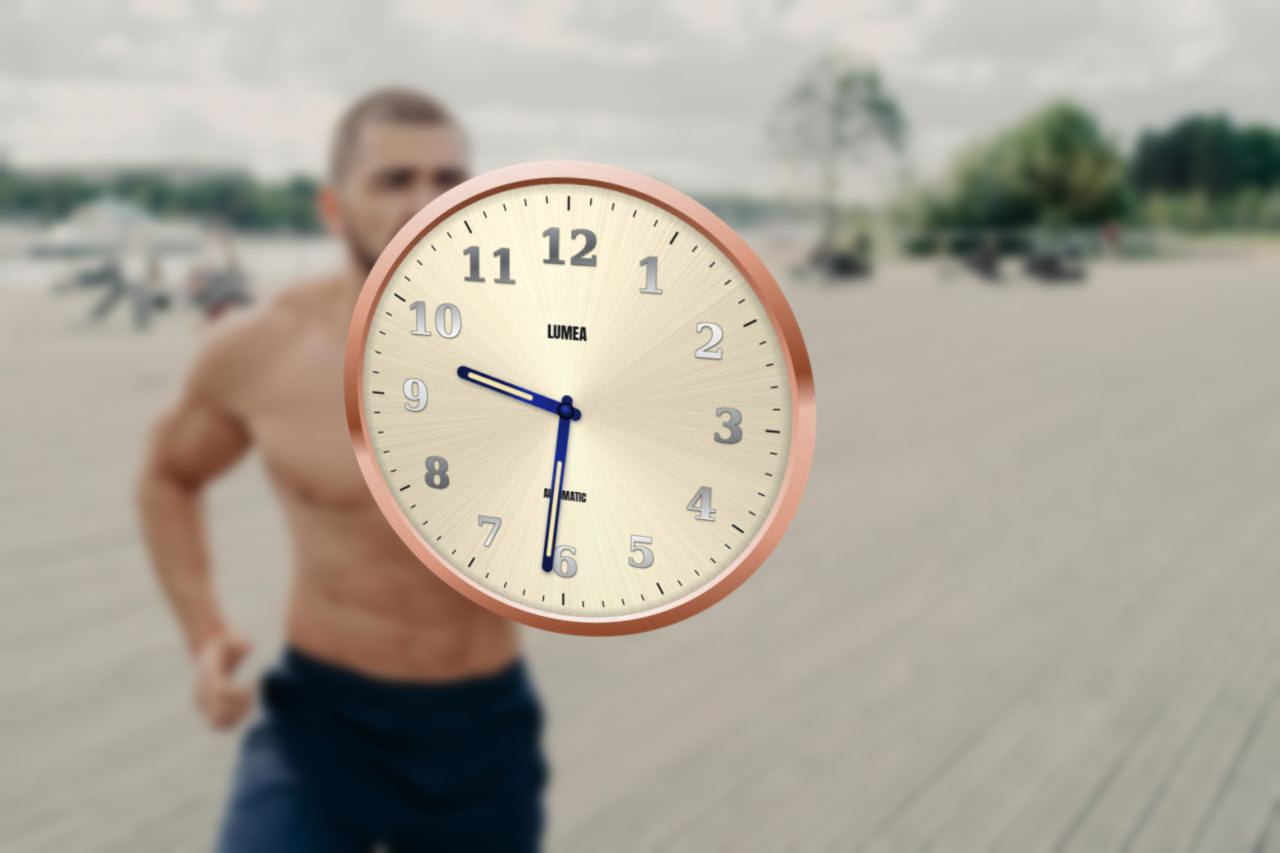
9:31
